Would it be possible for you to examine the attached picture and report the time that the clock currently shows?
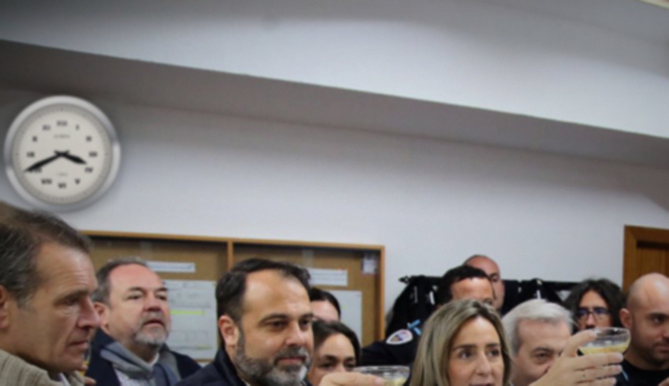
3:41
